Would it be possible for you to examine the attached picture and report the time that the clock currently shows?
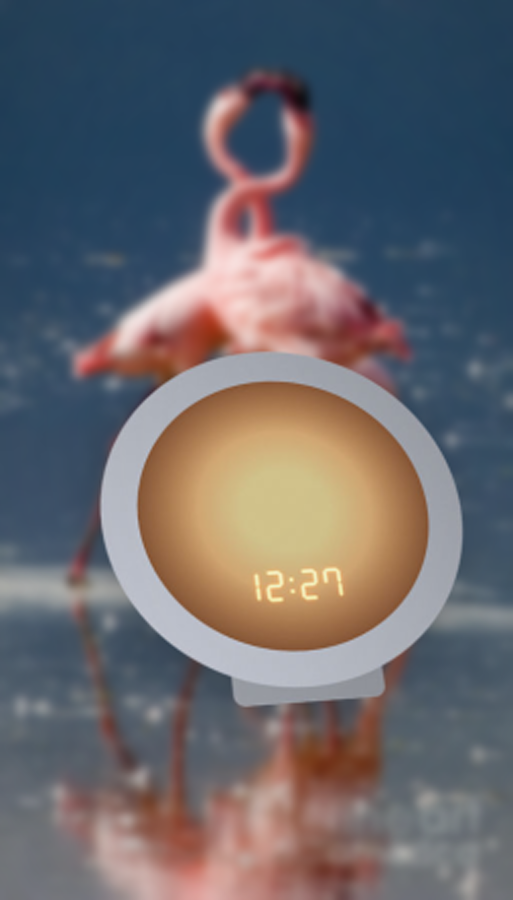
12:27
